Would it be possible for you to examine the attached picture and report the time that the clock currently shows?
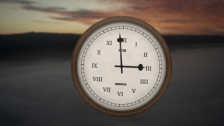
2:59
